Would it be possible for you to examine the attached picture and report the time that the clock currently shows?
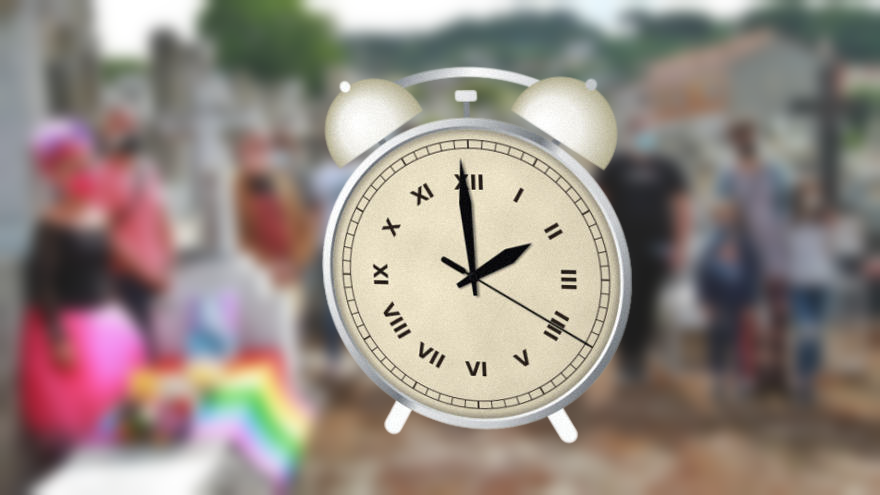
1:59:20
